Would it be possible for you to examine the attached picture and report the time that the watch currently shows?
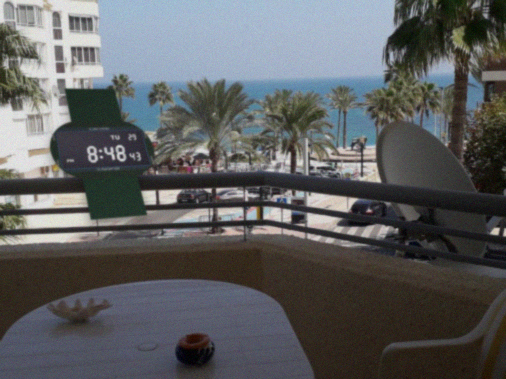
8:48
